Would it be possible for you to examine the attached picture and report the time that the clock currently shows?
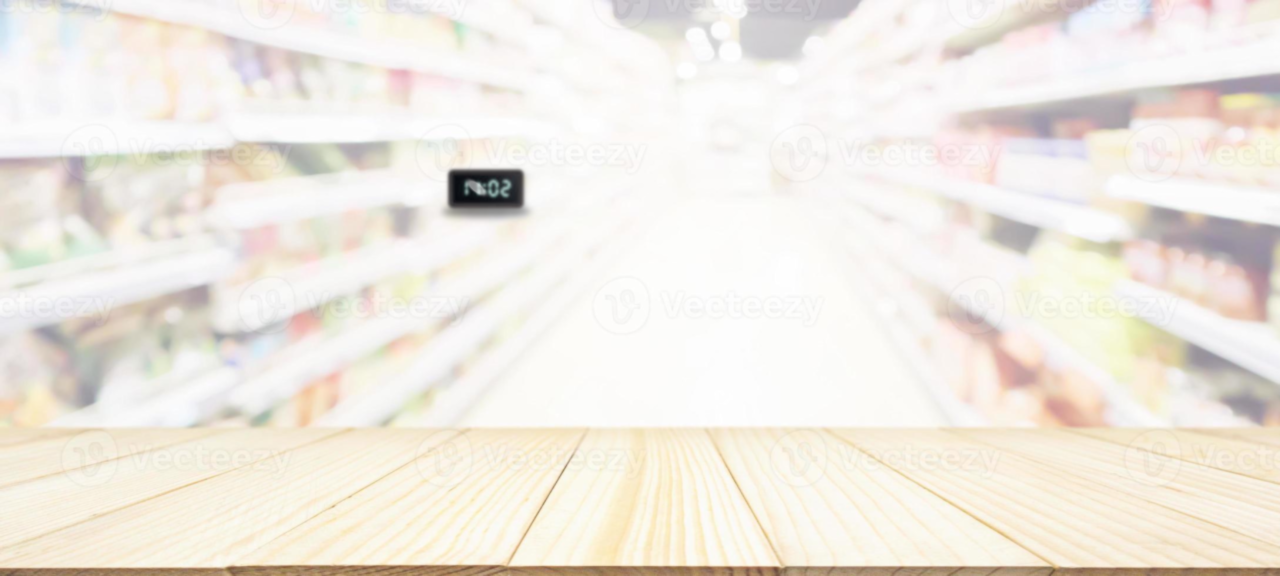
11:02
